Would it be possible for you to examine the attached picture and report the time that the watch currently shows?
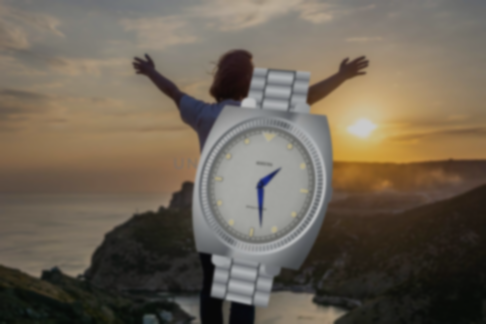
1:28
